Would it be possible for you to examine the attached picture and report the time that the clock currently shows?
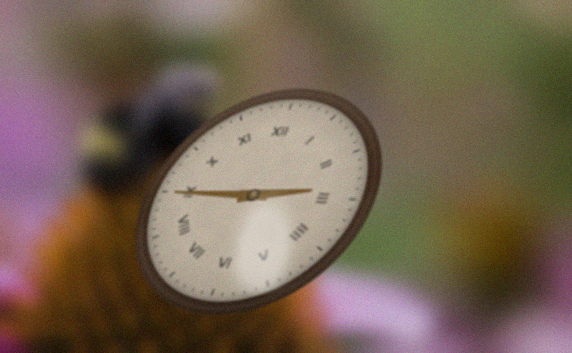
2:45
